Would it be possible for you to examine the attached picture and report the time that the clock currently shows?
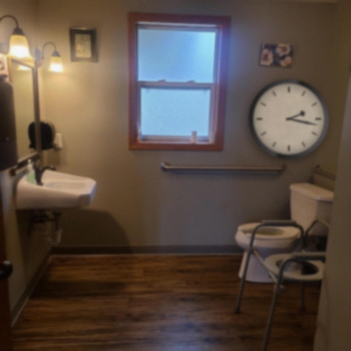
2:17
